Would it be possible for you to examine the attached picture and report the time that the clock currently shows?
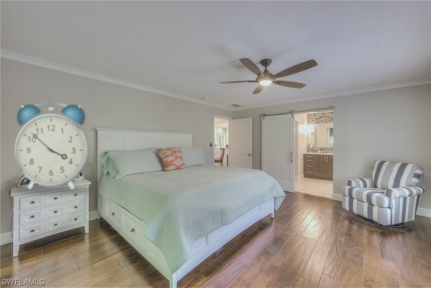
3:52
